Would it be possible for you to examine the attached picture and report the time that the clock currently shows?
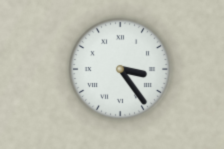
3:24
